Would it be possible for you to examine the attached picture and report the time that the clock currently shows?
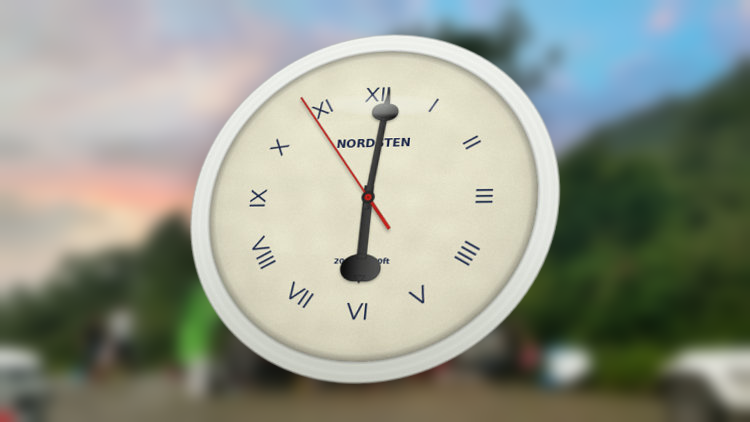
6:00:54
